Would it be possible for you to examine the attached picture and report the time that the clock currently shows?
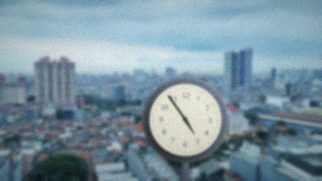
4:54
